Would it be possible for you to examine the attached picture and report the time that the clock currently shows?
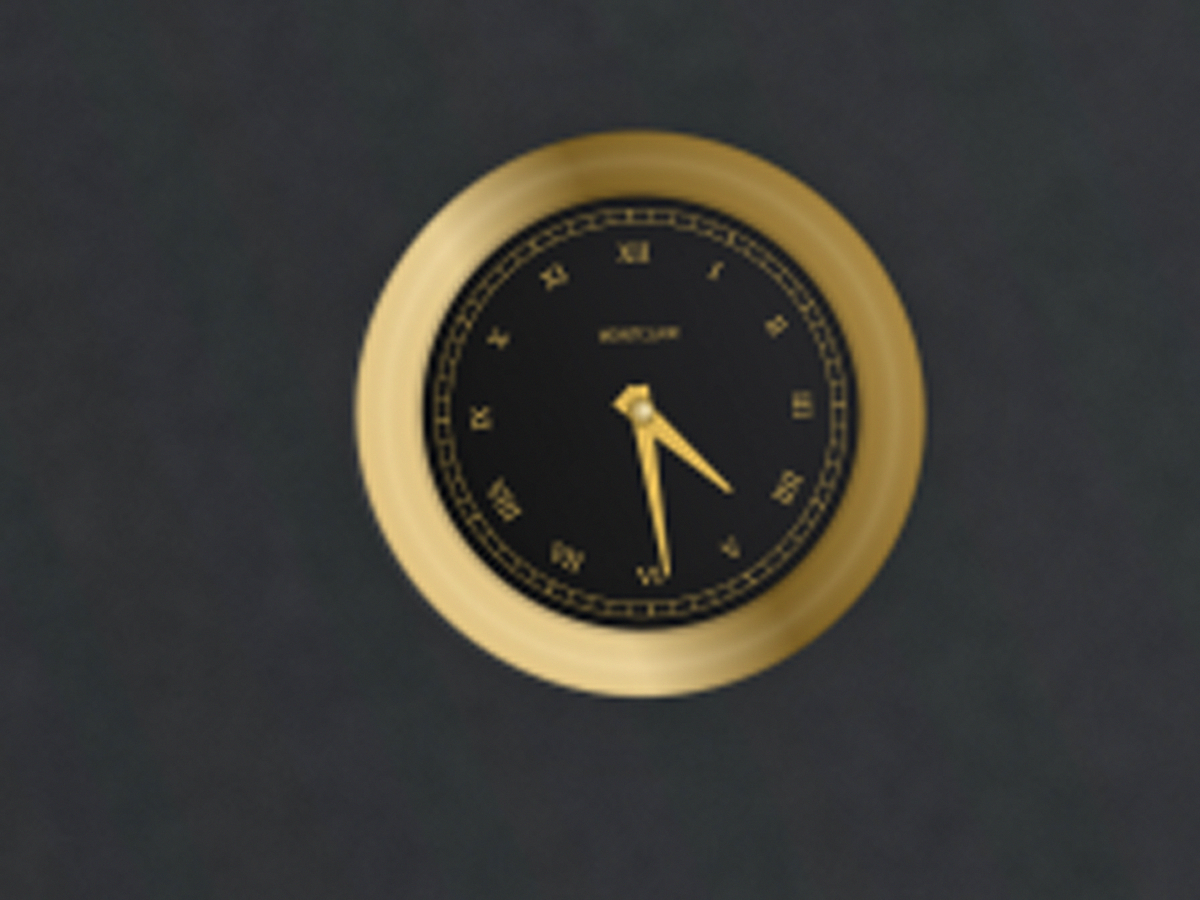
4:29
